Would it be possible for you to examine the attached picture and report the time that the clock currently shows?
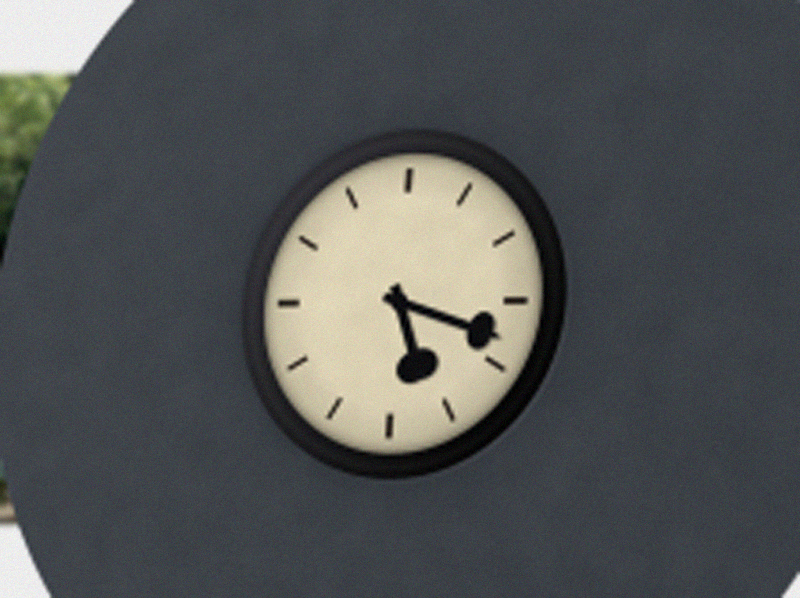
5:18
